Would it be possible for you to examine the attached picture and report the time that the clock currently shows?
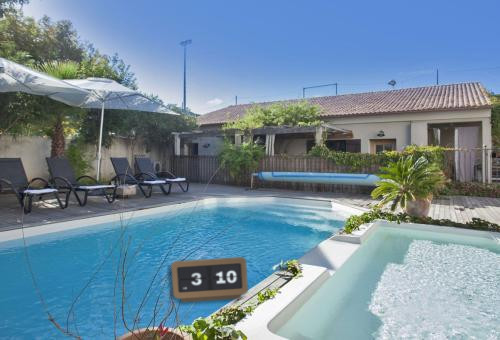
3:10
